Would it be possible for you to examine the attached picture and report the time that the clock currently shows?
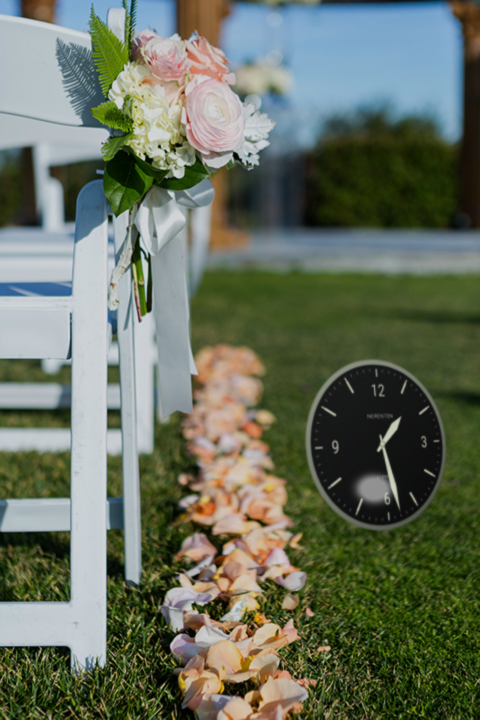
1:28
